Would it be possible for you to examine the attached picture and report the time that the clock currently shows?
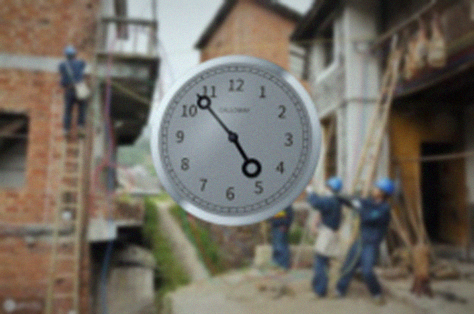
4:53
